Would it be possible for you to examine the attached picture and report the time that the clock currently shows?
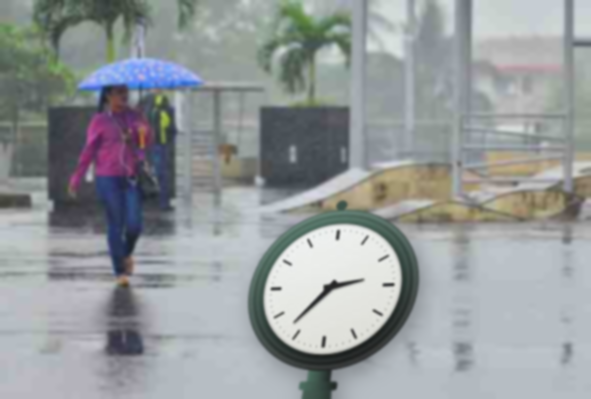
2:37
